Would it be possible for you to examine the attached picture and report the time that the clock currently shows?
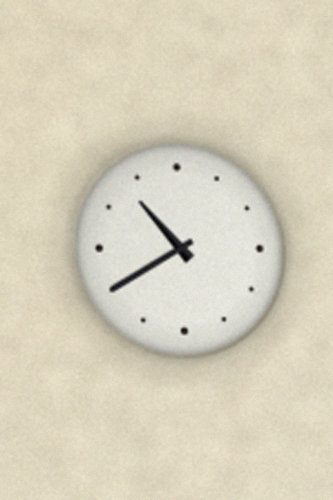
10:40
